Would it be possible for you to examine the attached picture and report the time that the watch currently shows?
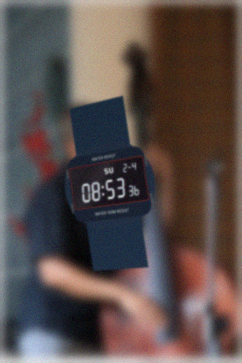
8:53
